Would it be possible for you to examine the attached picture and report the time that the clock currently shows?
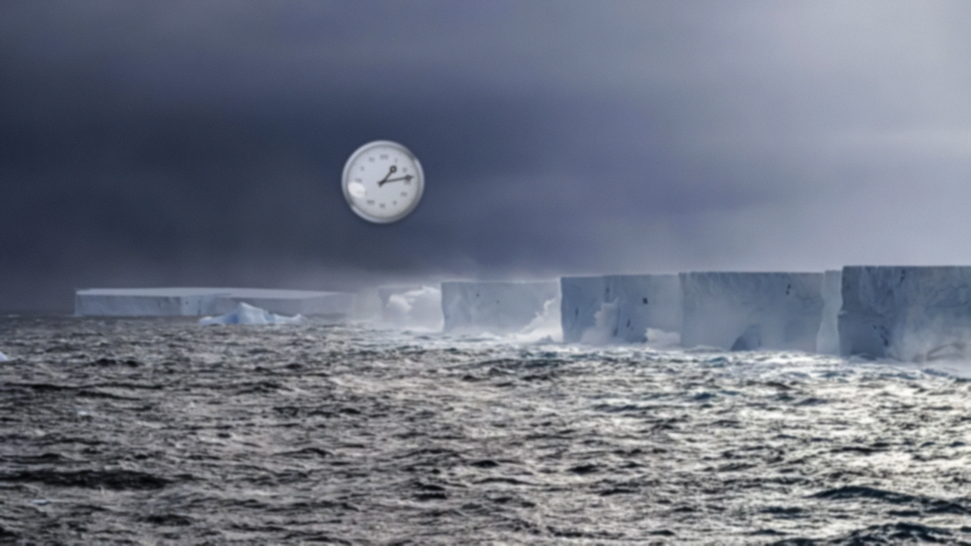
1:13
